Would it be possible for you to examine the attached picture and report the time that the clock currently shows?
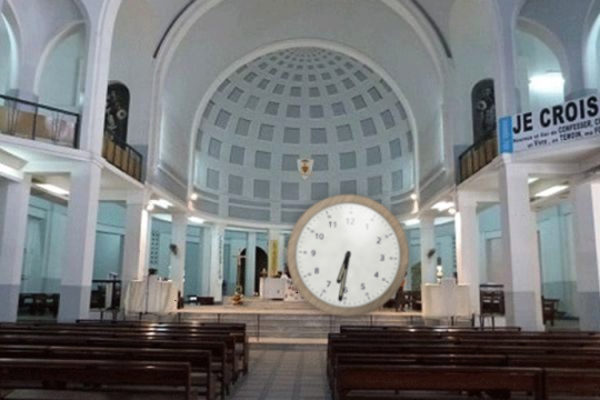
6:31
